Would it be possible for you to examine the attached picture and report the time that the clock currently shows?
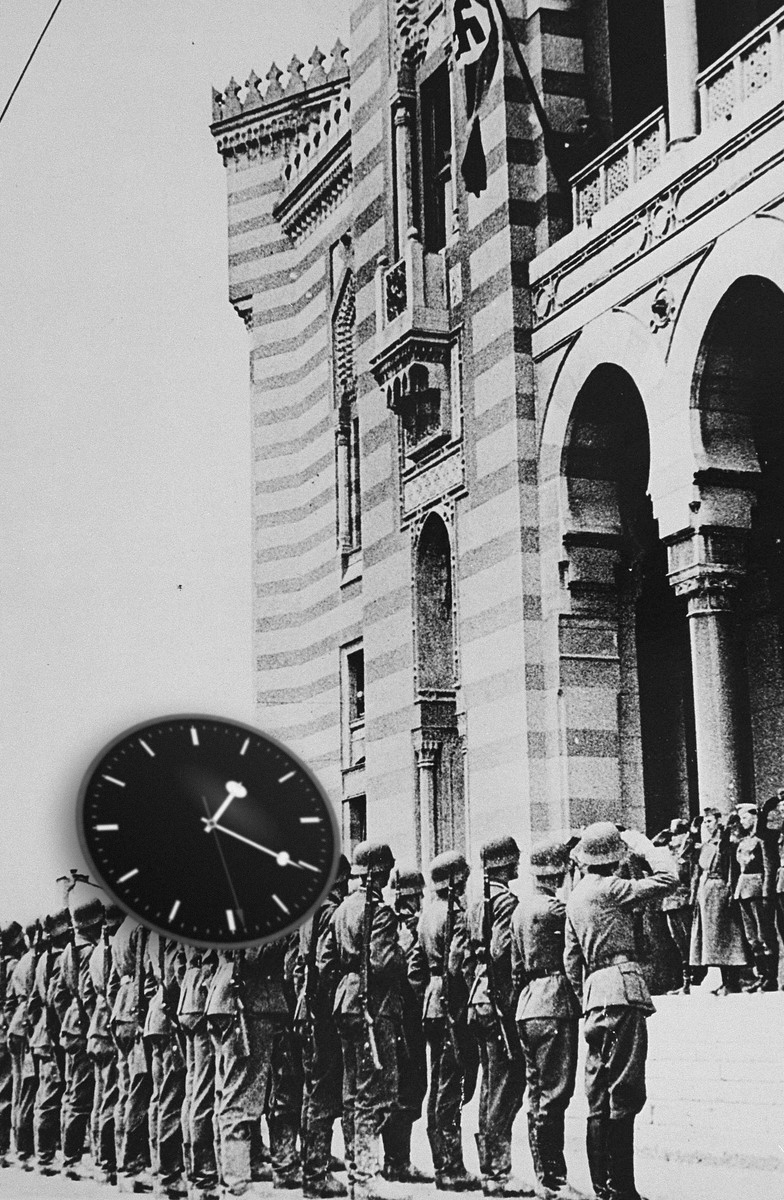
1:20:29
